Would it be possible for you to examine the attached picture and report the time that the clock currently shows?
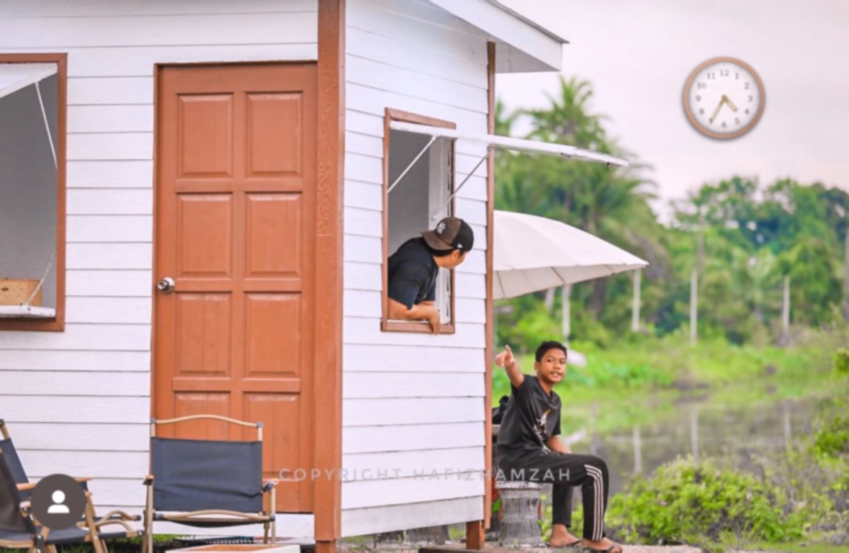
4:35
